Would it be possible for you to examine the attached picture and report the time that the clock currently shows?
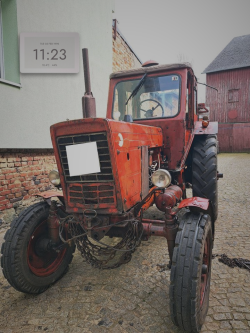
11:23
